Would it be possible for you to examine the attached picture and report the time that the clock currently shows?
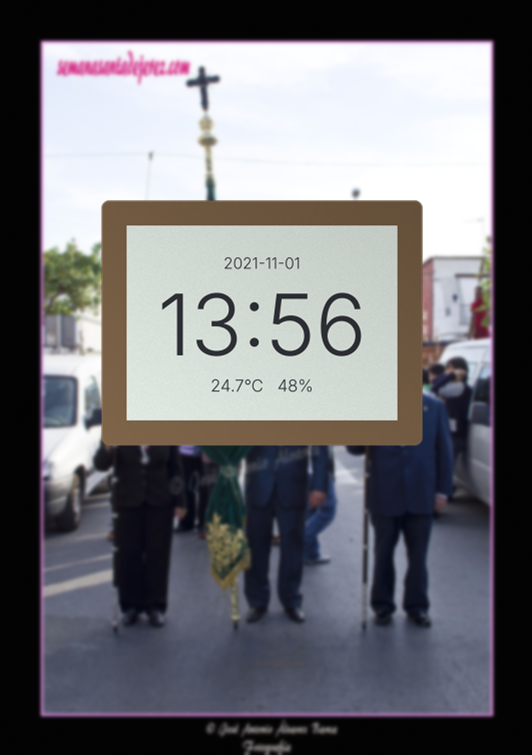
13:56
